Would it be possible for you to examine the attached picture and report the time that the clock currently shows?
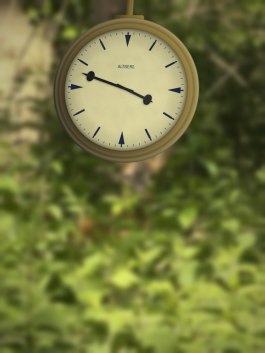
3:48
